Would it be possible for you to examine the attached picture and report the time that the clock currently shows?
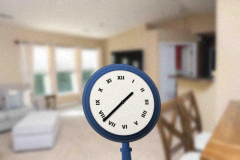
1:38
